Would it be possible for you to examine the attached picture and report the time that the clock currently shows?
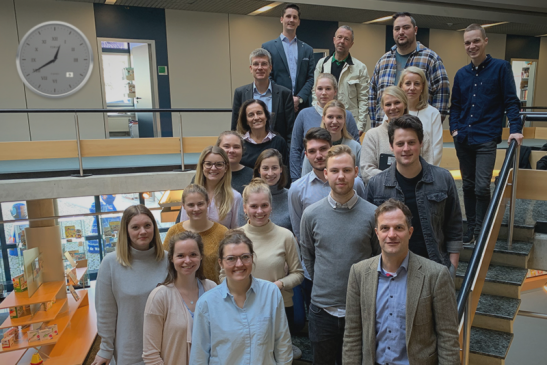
12:40
